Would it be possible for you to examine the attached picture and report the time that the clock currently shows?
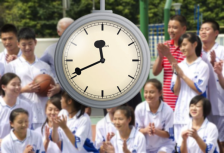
11:41
